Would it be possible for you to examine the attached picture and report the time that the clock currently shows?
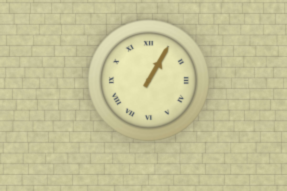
1:05
